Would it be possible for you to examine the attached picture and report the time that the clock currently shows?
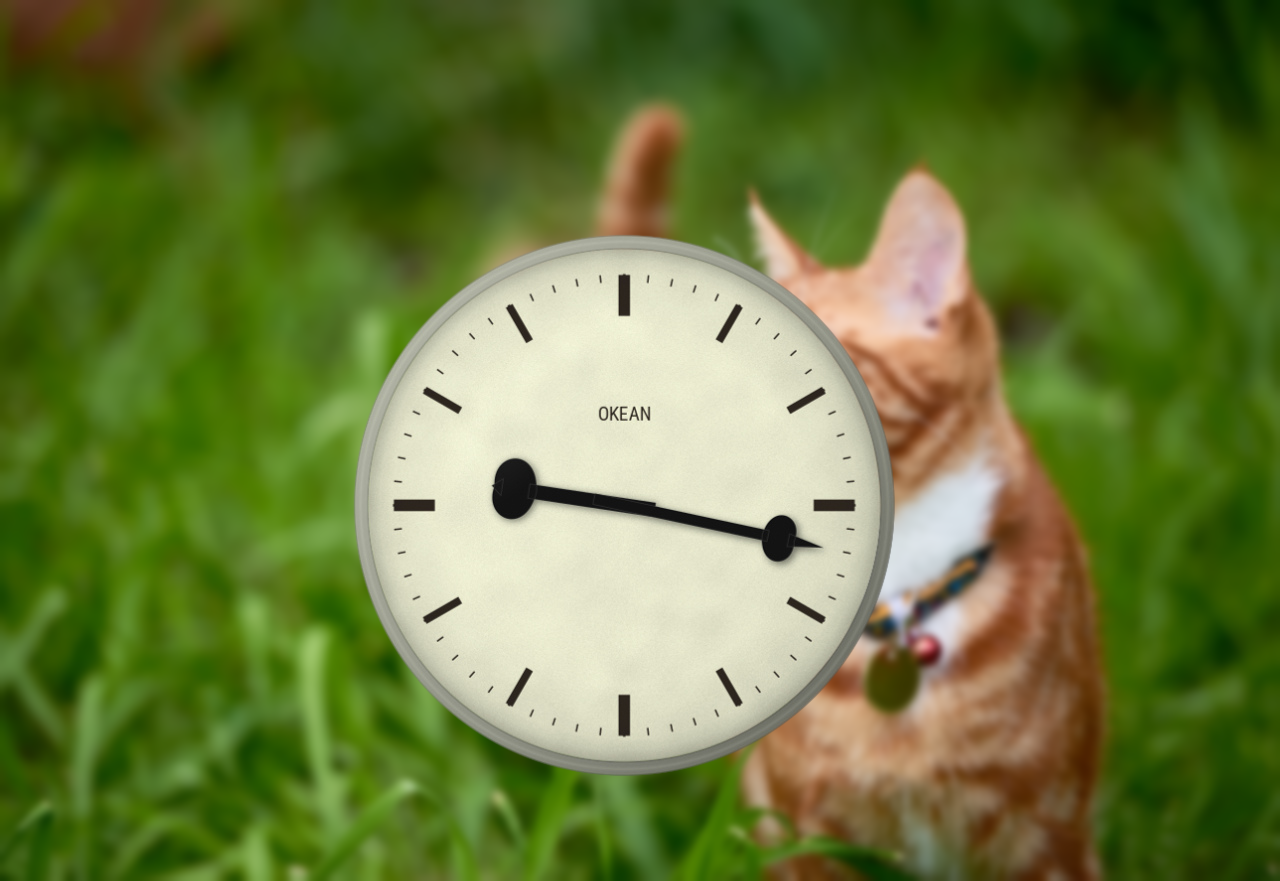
9:17
